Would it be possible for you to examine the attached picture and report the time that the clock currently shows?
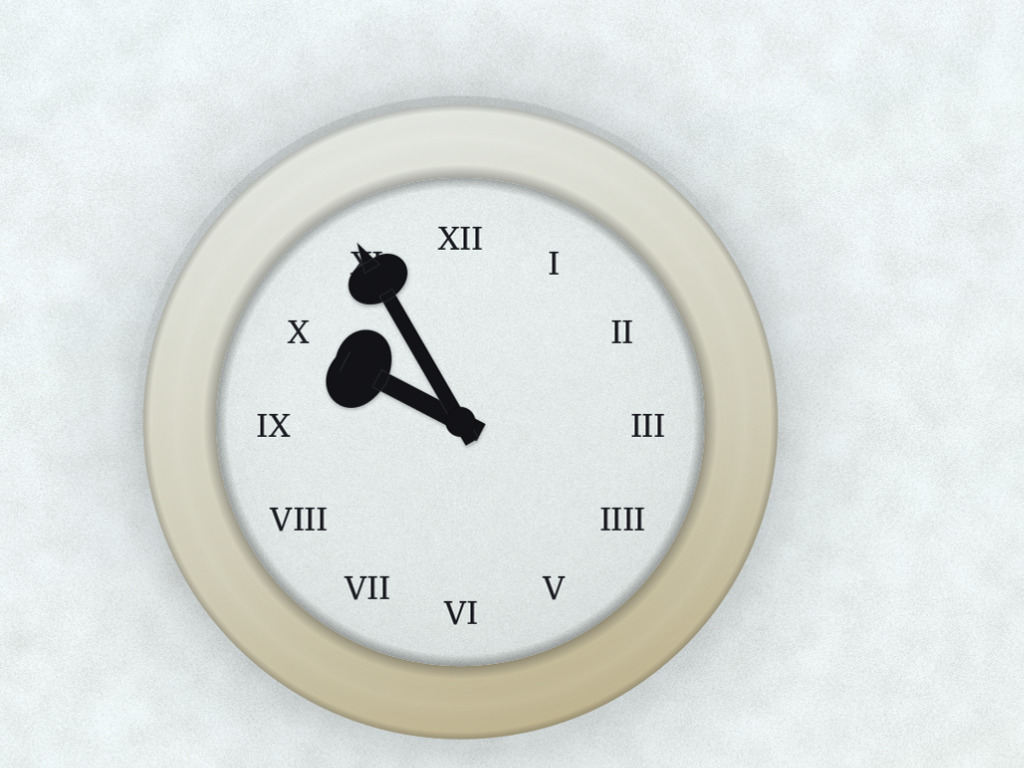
9:55
